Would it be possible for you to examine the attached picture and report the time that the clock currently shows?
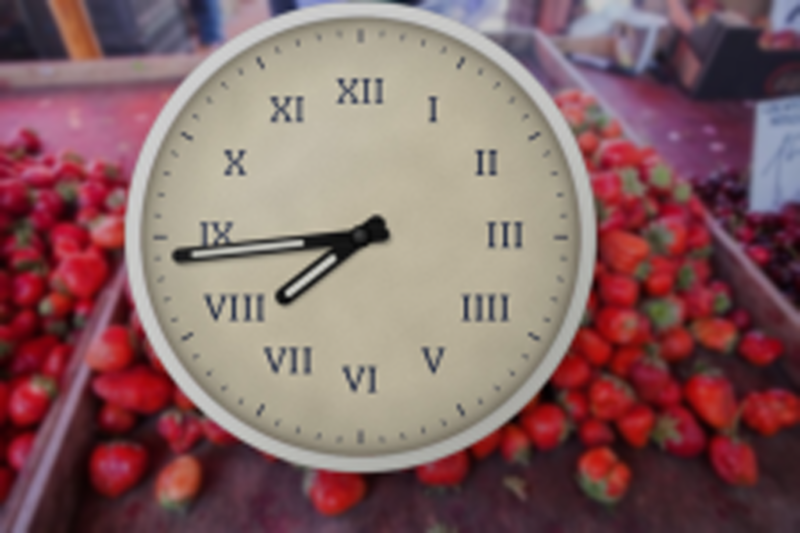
7:44
